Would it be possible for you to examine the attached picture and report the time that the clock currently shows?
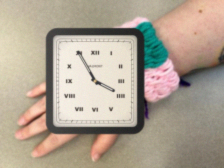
3:55
